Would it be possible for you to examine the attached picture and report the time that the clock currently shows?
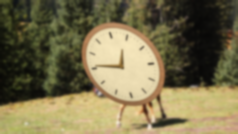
12:46
